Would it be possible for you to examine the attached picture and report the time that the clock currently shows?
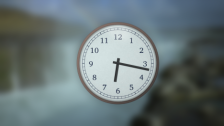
6:17
